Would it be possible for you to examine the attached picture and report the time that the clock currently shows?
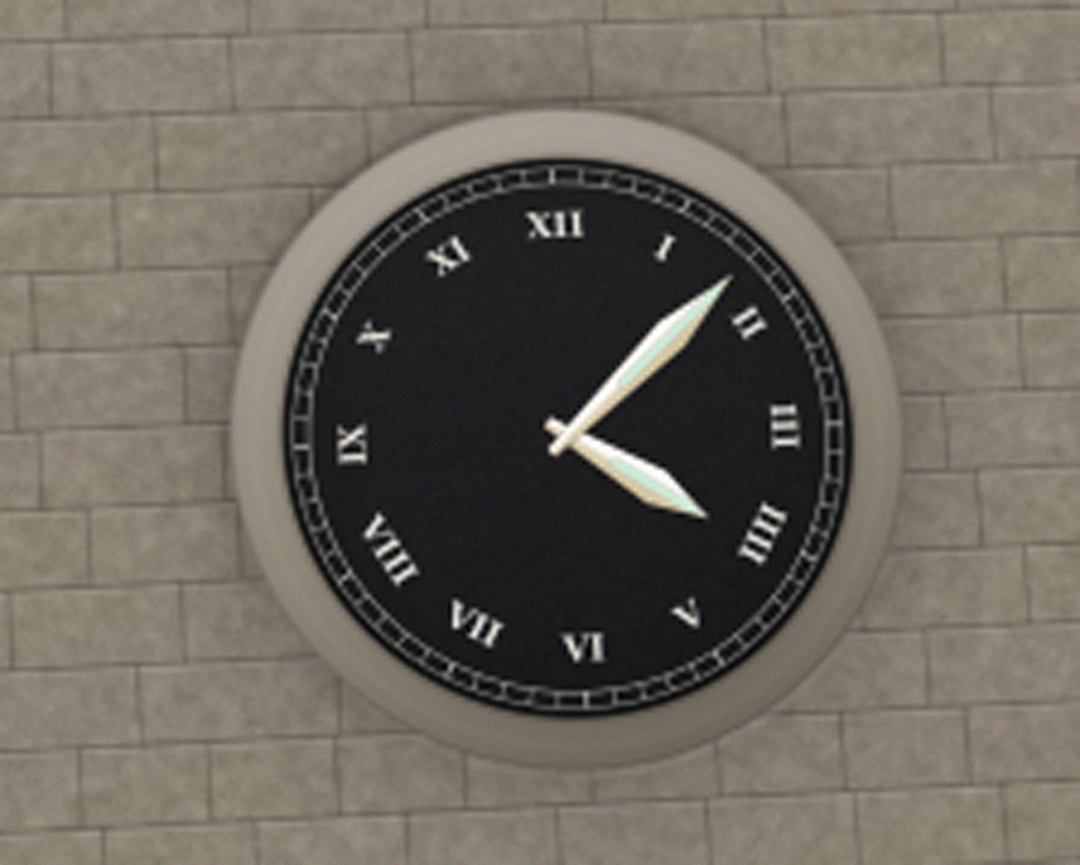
4:08
